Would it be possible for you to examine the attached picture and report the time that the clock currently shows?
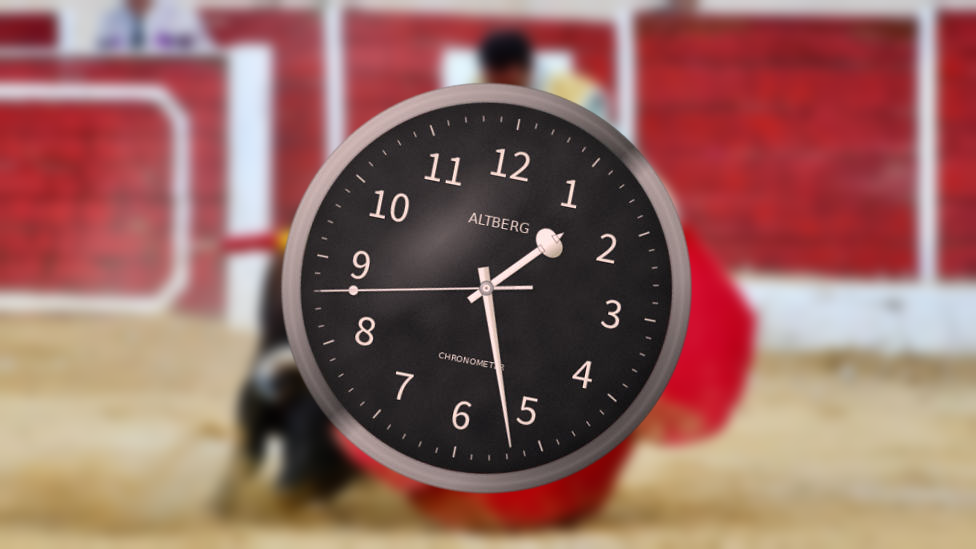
1:26:43
